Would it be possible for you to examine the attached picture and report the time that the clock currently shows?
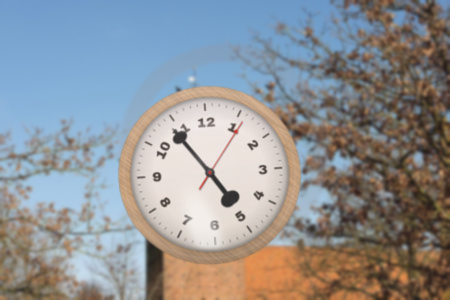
4:54:06
